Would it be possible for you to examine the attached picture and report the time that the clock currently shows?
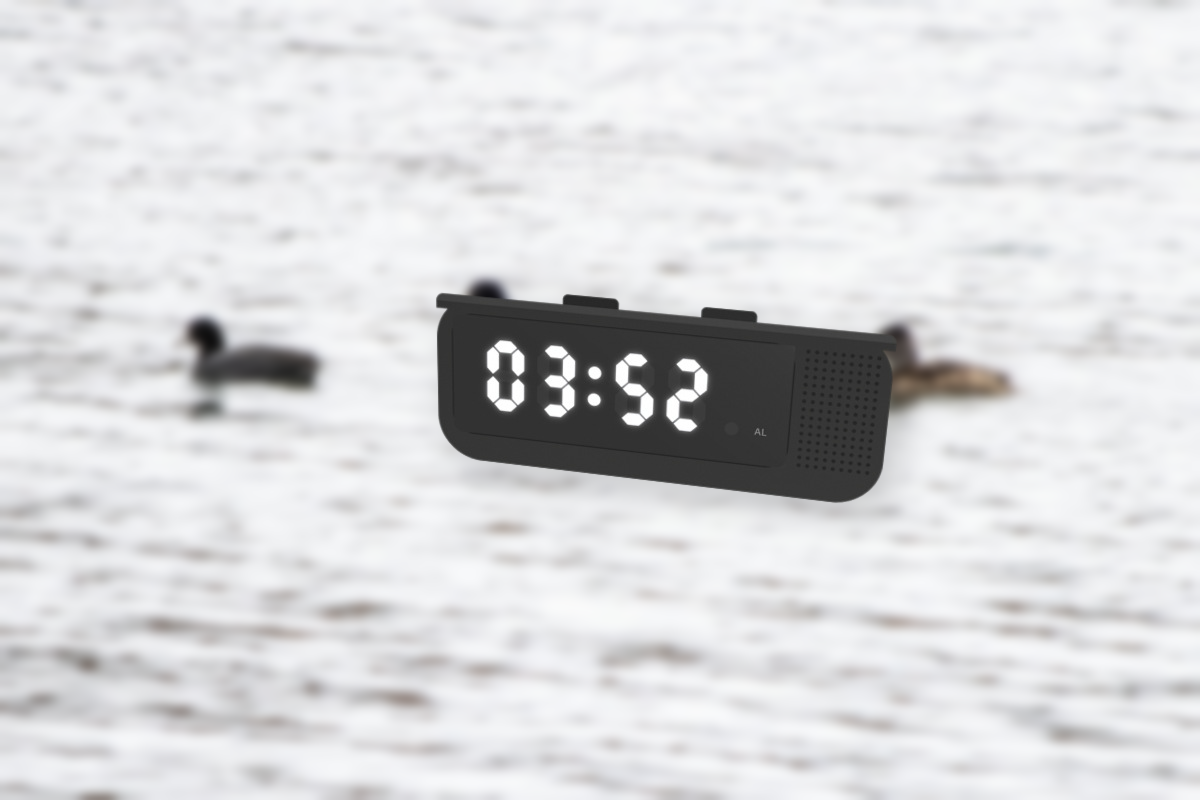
3:52
